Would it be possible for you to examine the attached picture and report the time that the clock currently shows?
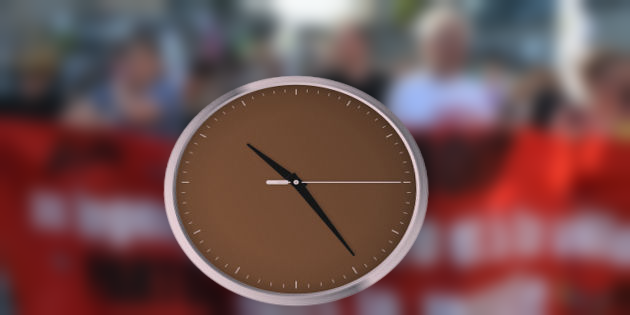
10:24:15
